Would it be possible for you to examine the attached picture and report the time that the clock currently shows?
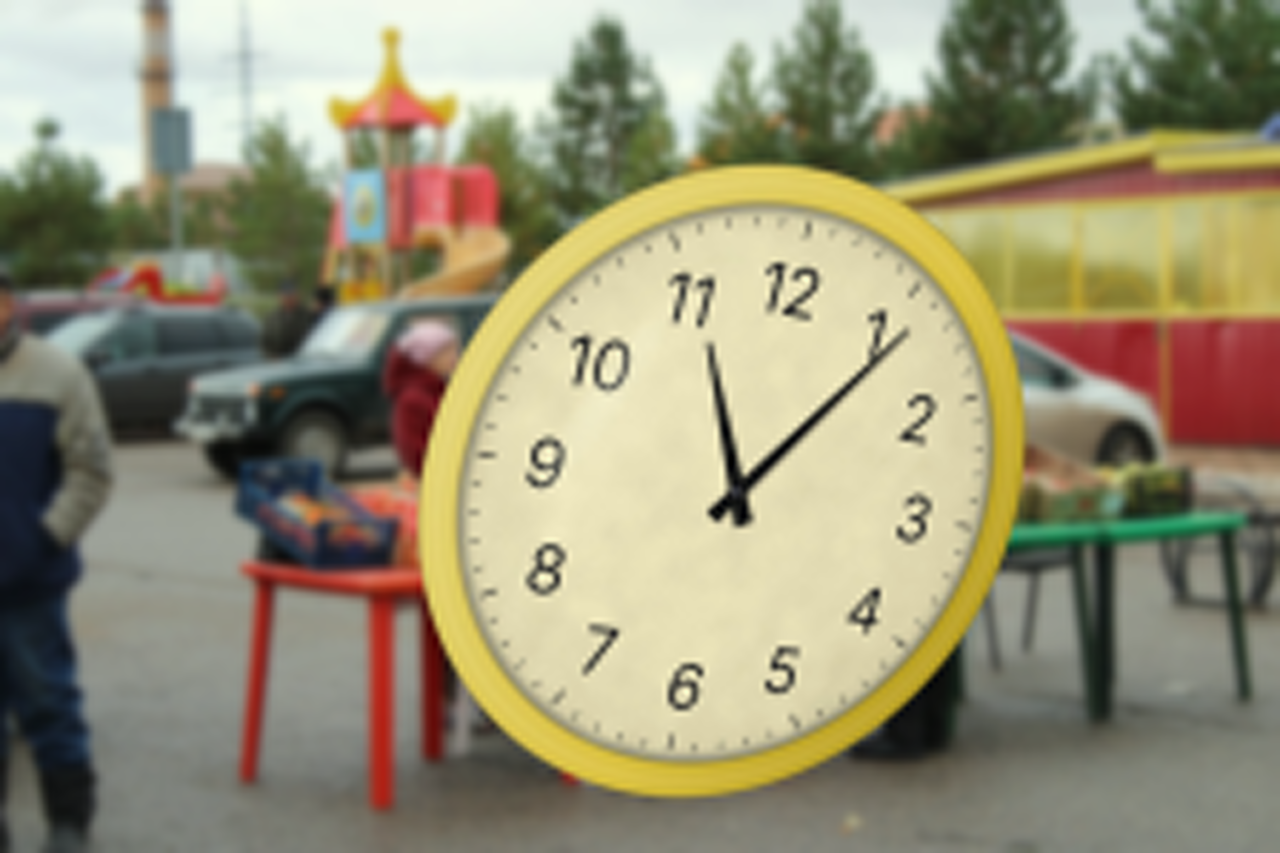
11:06
